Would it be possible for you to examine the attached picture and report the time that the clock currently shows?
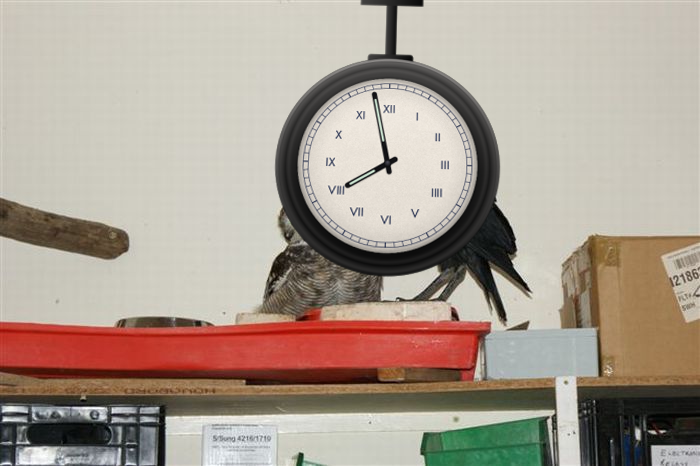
7:58
